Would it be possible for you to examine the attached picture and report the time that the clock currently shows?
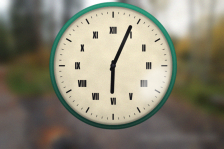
6:04
